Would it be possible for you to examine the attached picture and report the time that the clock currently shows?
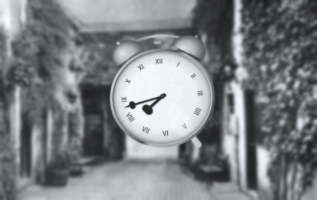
7:43
